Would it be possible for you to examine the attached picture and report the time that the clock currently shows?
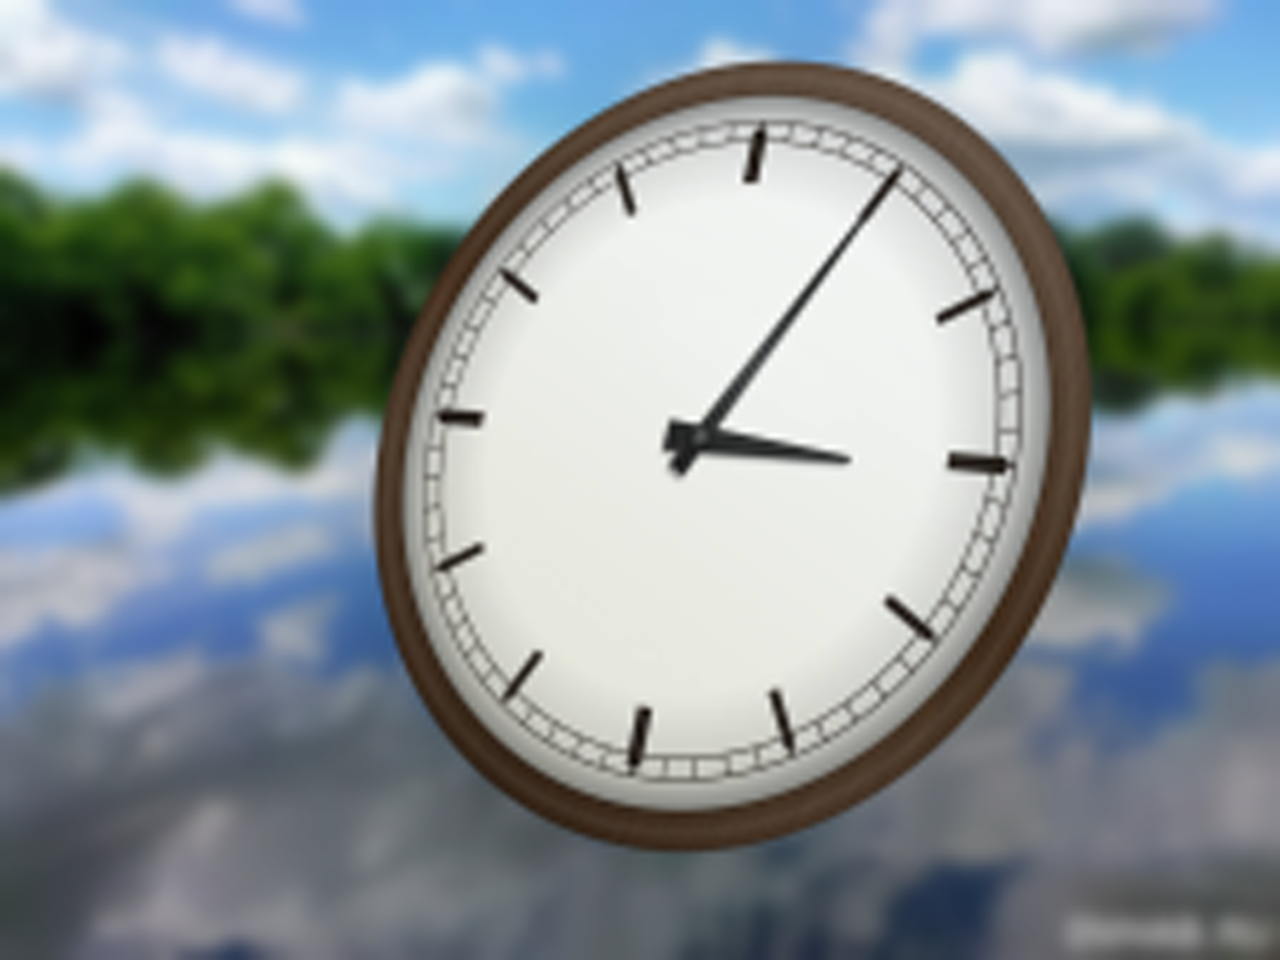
3:05
